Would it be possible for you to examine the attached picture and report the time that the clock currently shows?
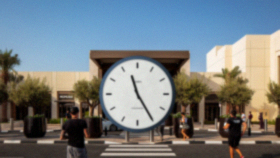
11:25
